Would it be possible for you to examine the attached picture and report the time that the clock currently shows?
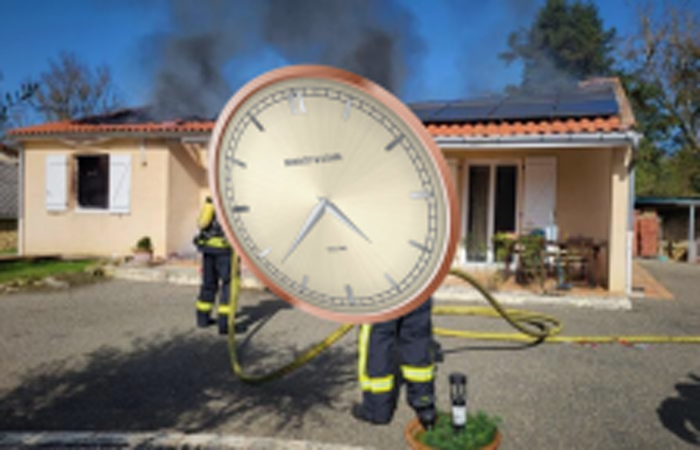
4:38
